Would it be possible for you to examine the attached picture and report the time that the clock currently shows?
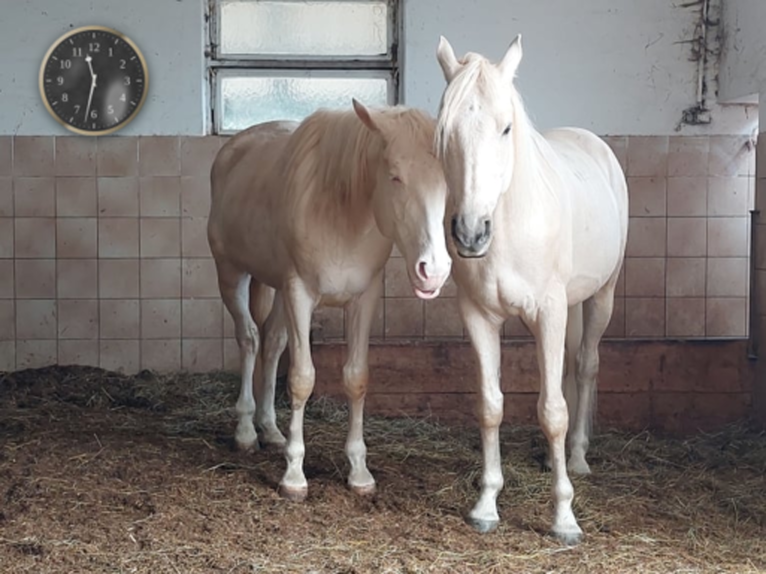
11:32
